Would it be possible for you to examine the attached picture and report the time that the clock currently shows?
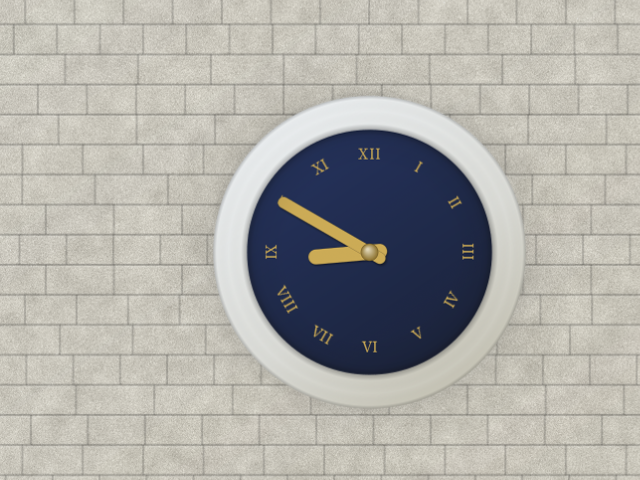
8:50
